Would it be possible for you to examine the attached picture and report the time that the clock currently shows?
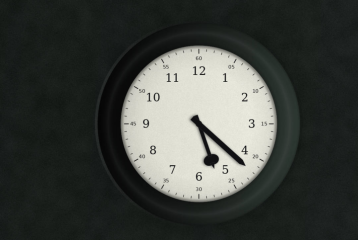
5:22
